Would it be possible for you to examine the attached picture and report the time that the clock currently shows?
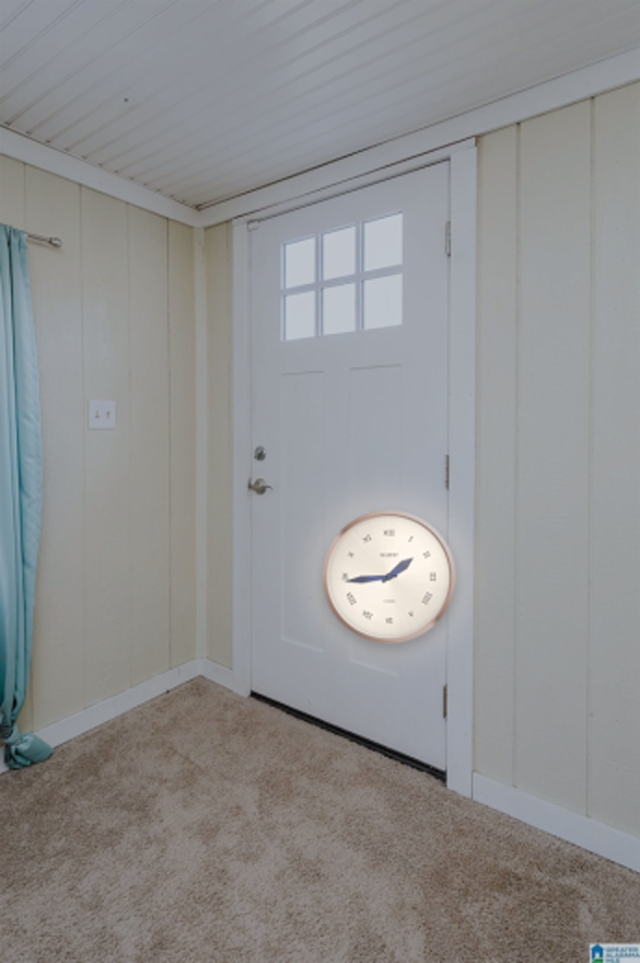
1:44
